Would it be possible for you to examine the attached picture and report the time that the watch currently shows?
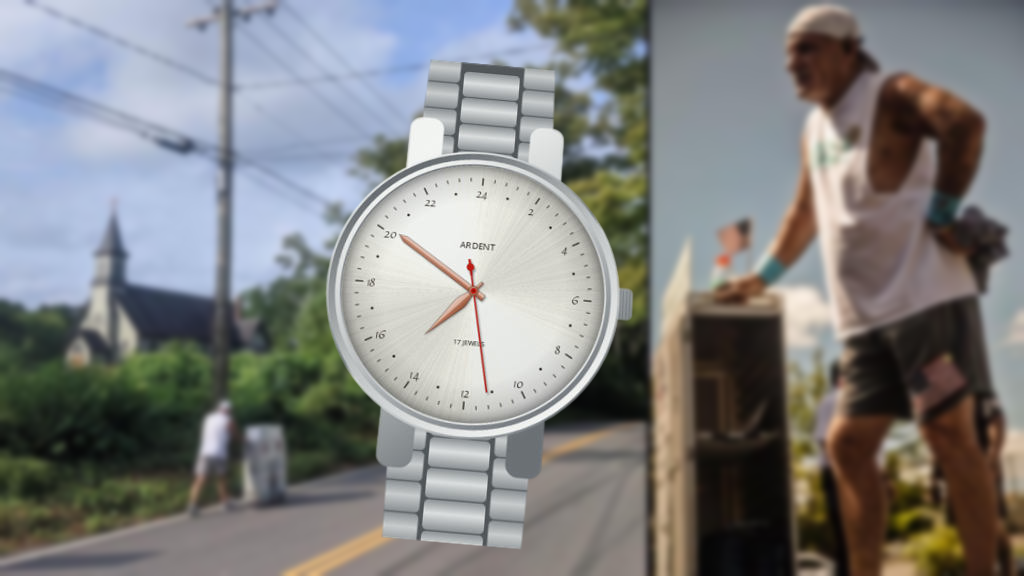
14:50:28
